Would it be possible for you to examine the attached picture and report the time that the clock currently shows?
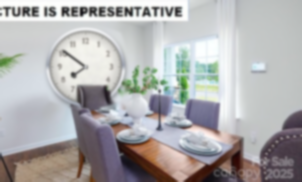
7:51
